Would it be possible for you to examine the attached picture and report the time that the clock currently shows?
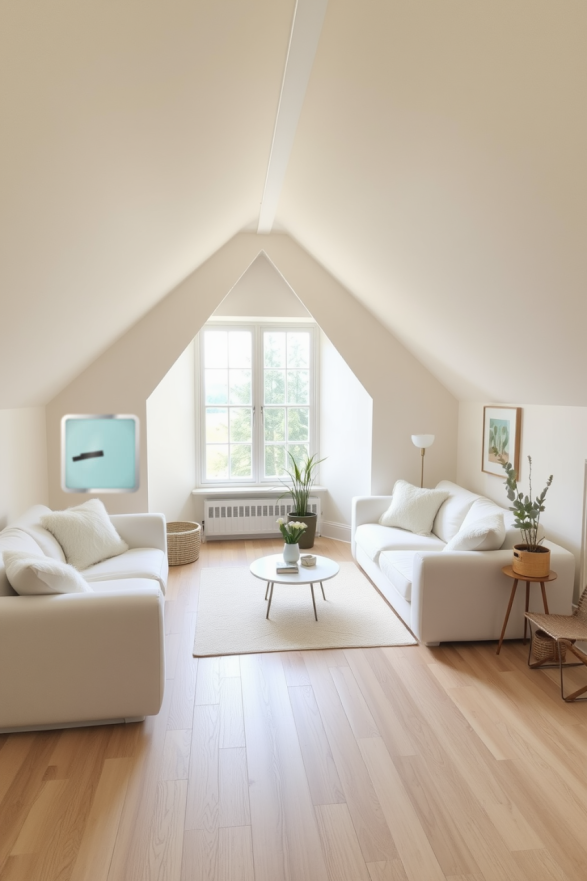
8:43
